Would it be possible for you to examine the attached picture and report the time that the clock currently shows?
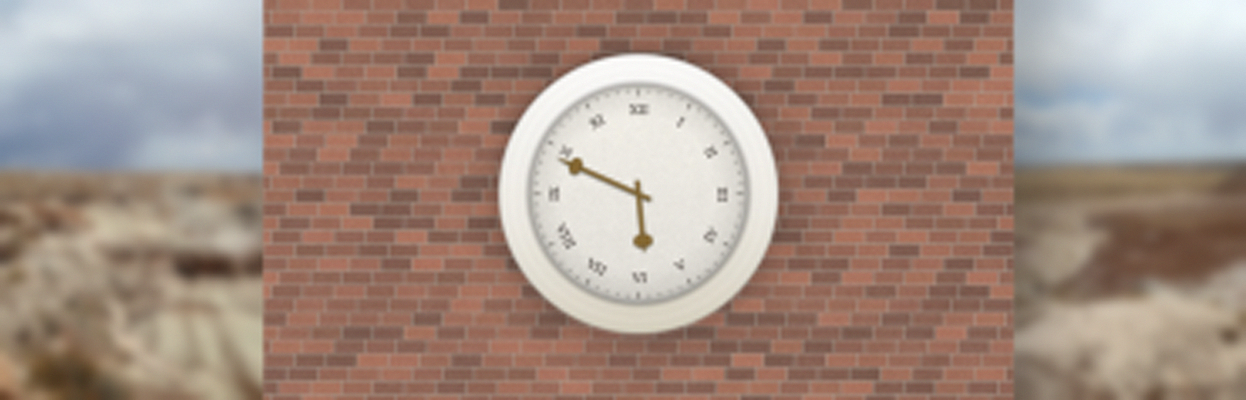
5:49
